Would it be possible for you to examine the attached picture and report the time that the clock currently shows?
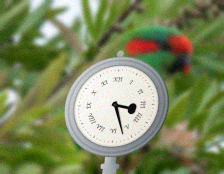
3:27
